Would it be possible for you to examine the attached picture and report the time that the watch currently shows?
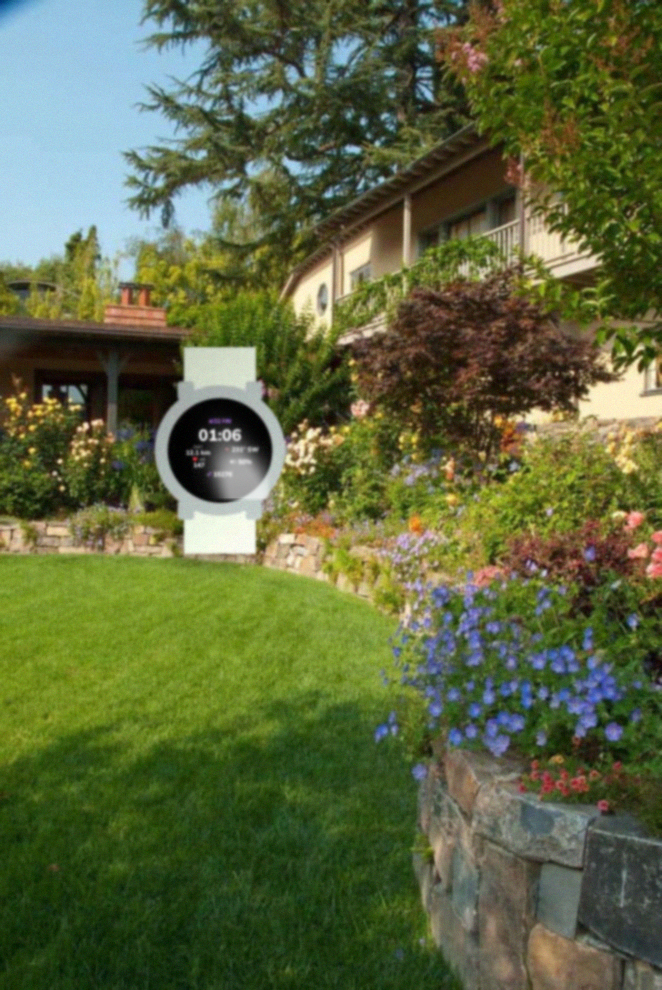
1:06
